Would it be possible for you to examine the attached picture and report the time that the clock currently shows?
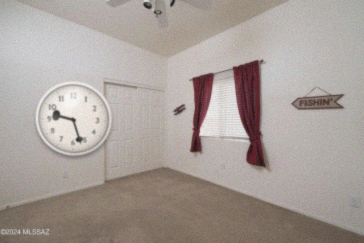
9:27
